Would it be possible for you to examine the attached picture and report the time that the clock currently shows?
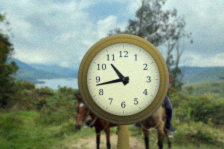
10:43
